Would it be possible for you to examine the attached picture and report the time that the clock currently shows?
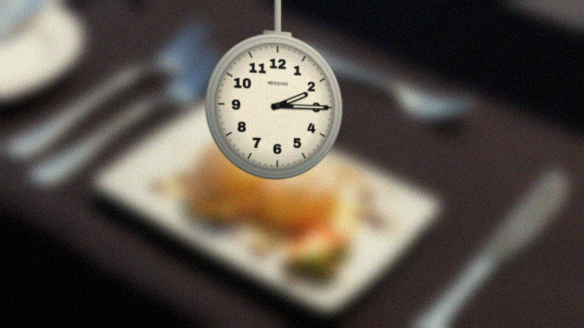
2:15
